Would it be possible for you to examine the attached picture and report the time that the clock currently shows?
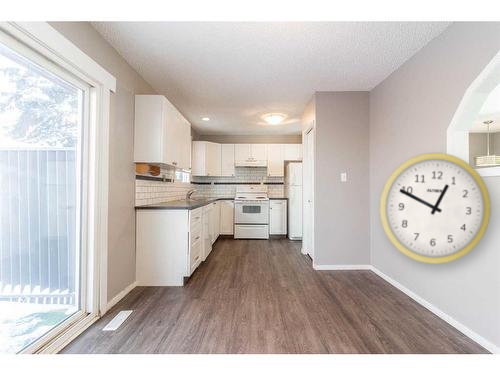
12:49
